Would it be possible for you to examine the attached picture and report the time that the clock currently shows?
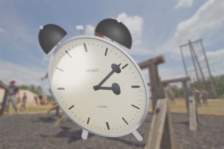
3:09
